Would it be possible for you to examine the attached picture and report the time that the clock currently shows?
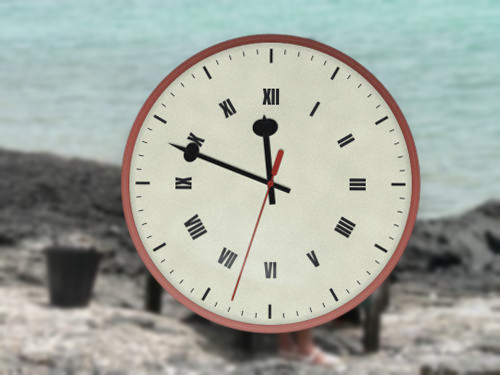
11:48:33
